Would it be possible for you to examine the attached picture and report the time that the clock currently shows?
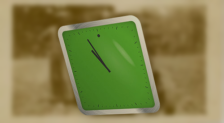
10:56
